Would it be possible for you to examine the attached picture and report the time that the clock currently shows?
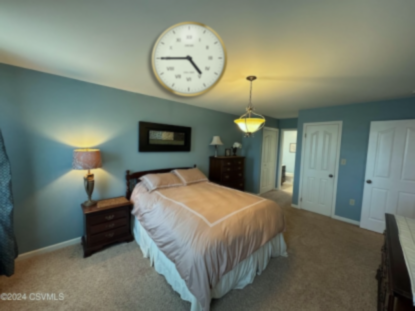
4:45
